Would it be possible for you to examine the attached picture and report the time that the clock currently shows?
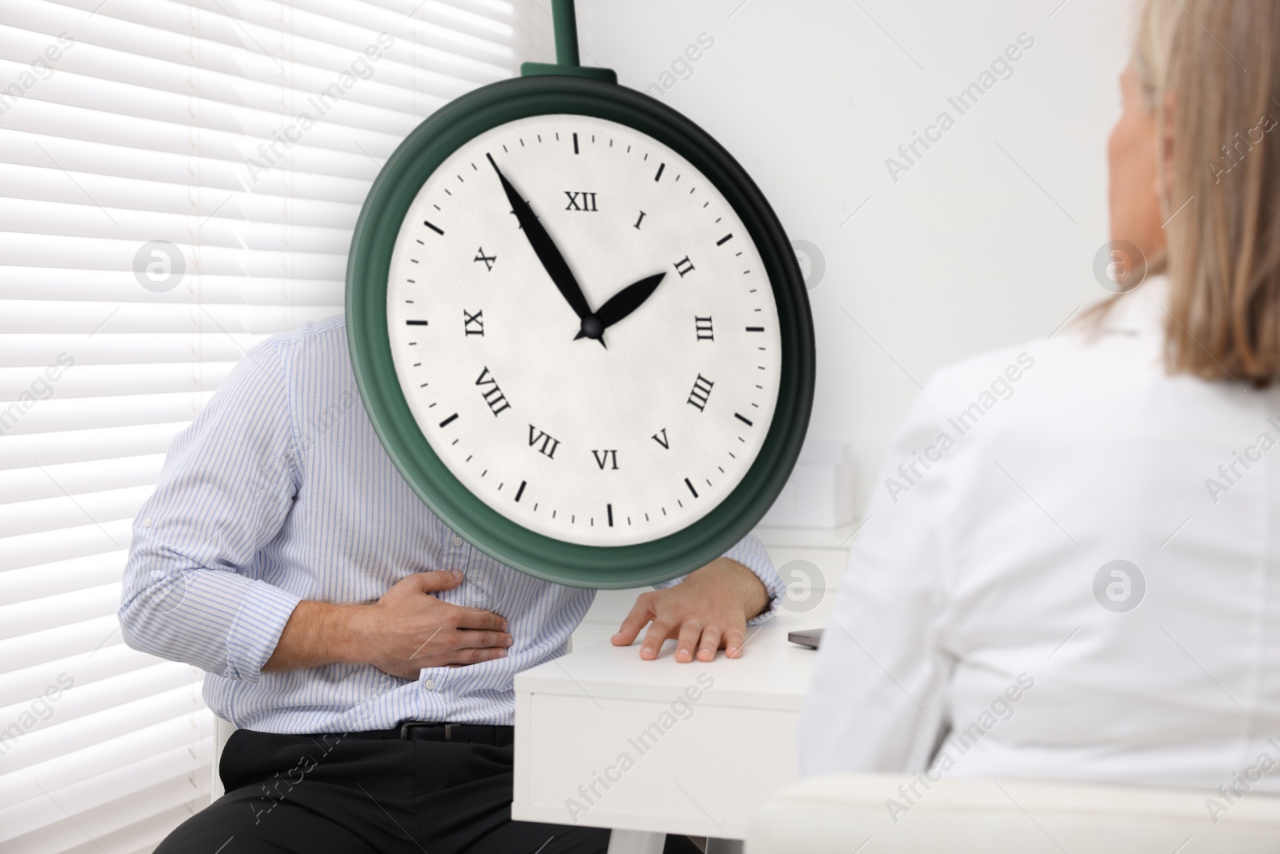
1:55
